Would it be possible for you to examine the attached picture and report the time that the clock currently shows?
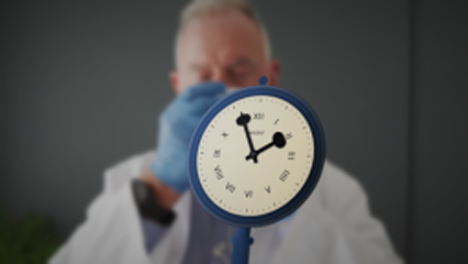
1:56
